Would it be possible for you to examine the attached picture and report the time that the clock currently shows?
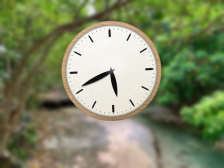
5:41
